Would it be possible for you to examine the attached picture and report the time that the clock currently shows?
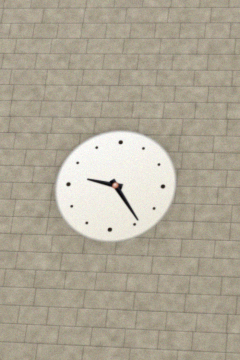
9:24
